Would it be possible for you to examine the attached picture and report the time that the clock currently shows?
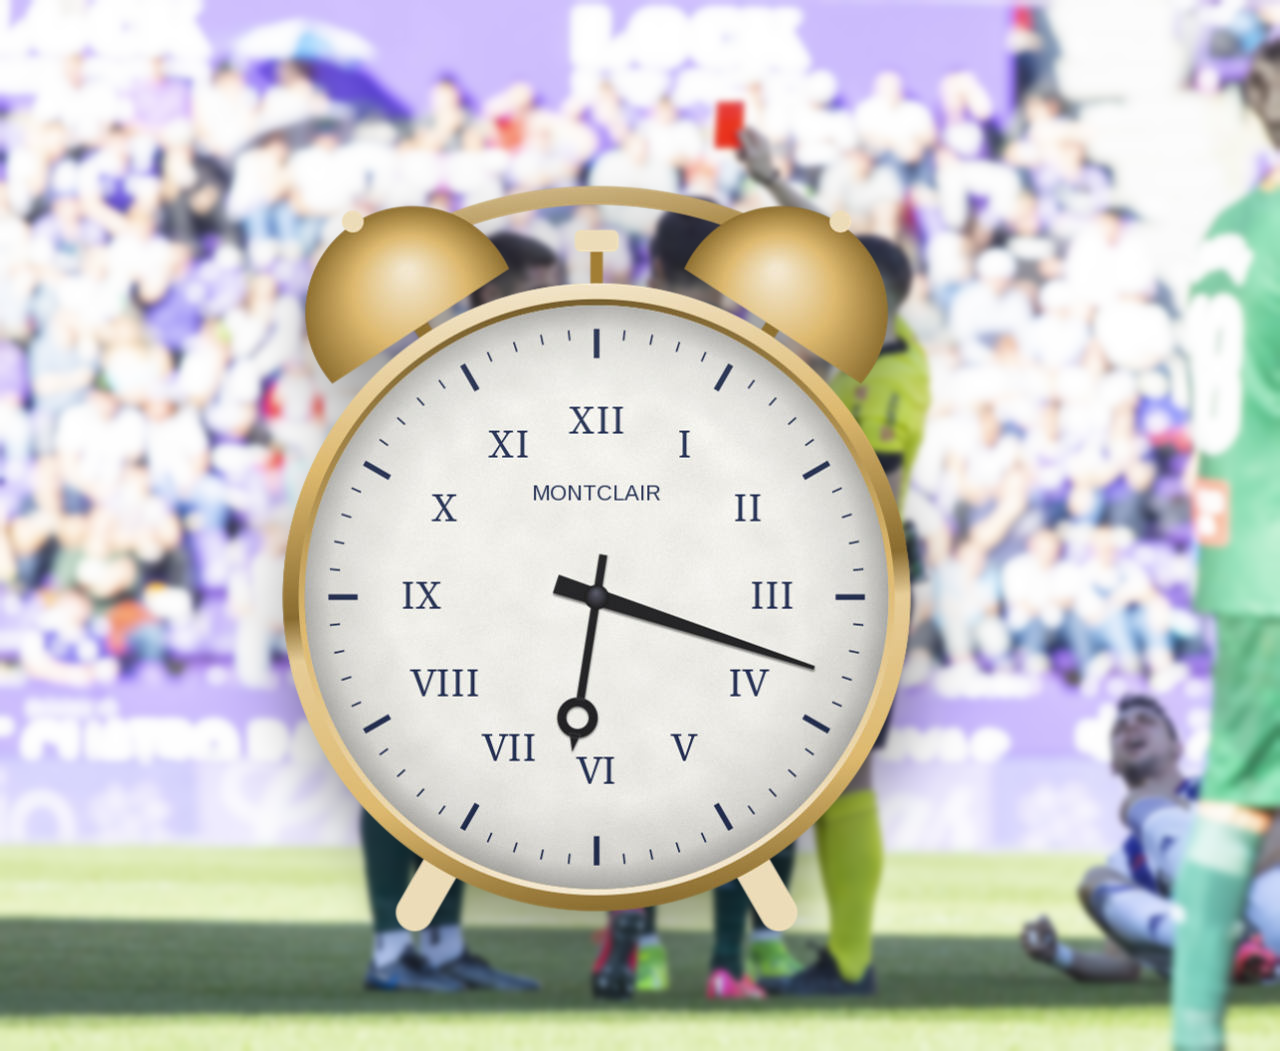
6:18
